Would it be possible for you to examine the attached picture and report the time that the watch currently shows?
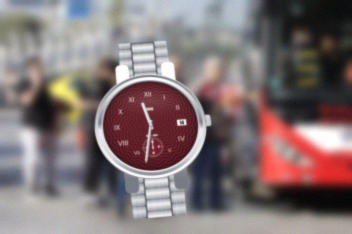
11:32
